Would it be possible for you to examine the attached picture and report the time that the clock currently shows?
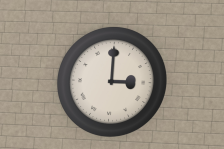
3:00
